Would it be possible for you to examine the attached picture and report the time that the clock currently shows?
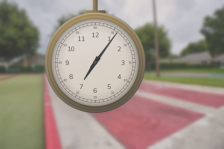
7:06
